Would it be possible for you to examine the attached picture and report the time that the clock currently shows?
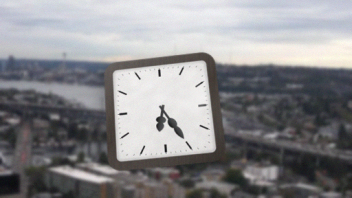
6:25
